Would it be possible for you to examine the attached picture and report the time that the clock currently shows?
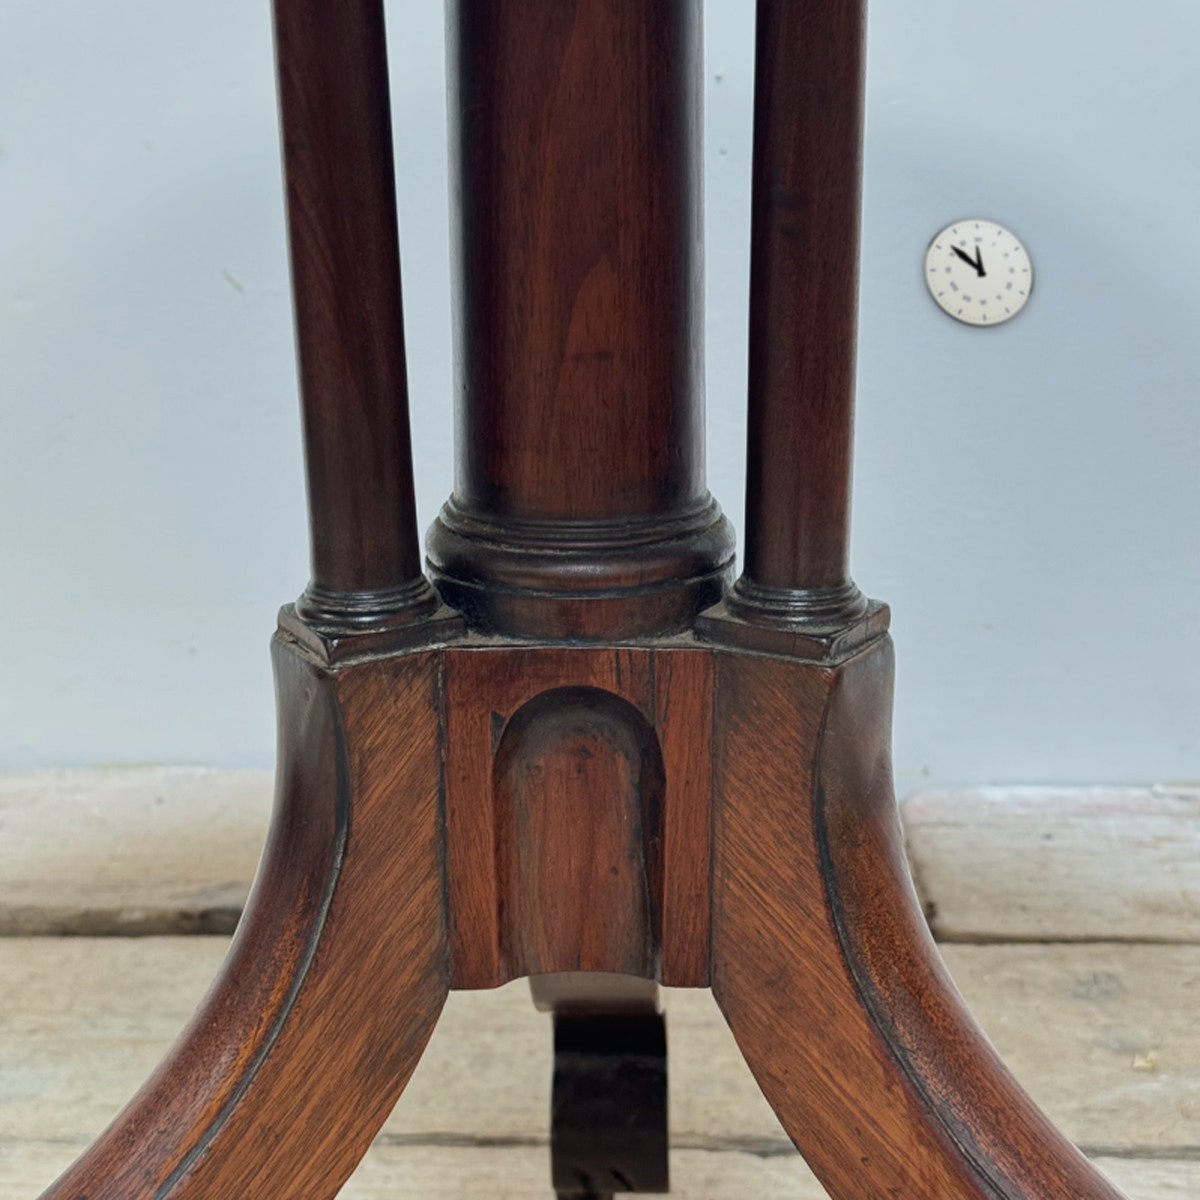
11:52
